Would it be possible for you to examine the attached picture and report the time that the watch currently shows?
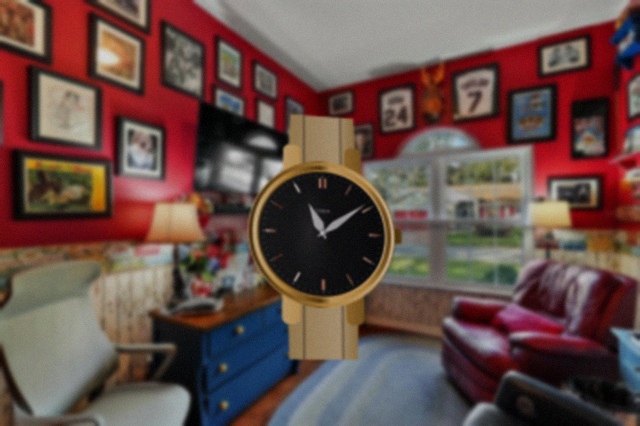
11:09
